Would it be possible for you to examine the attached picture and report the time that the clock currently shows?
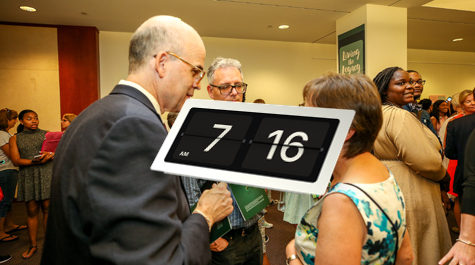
7:16
